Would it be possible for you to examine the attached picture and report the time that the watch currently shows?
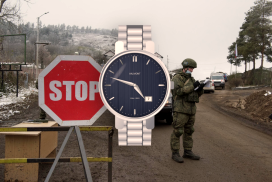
4:48
